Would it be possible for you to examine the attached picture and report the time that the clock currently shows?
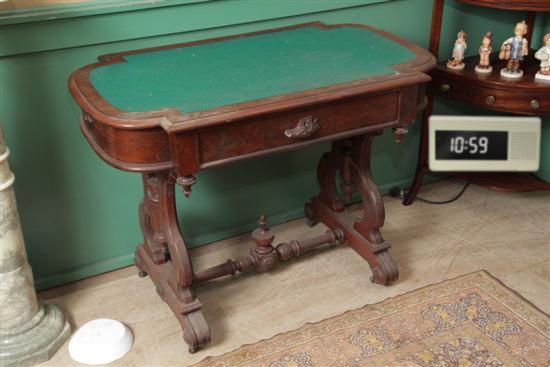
10:59
